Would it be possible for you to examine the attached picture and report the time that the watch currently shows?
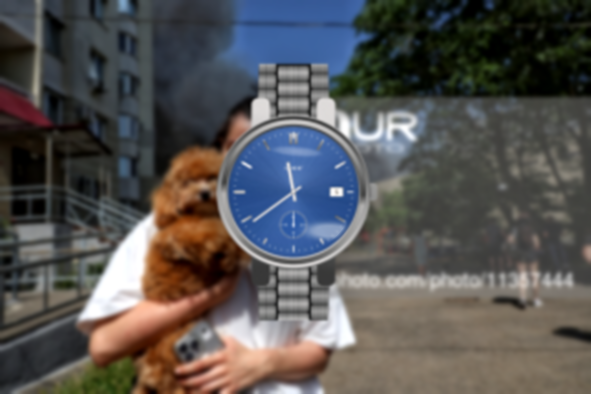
11:39
